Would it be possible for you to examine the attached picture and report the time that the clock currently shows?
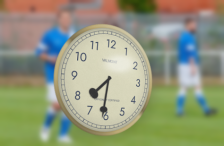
7:31
